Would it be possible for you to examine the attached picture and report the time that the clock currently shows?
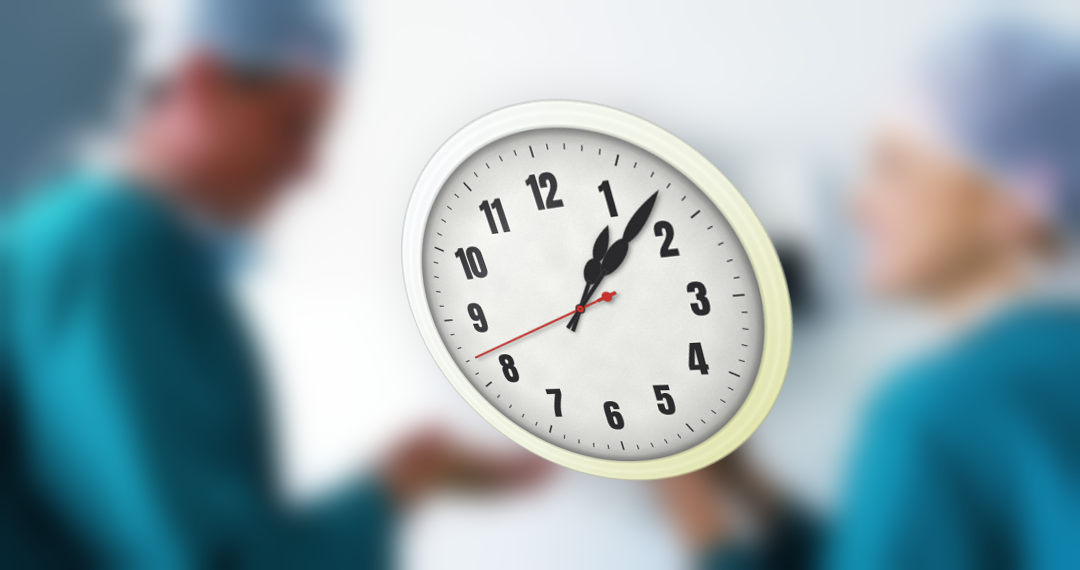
1:07:42
